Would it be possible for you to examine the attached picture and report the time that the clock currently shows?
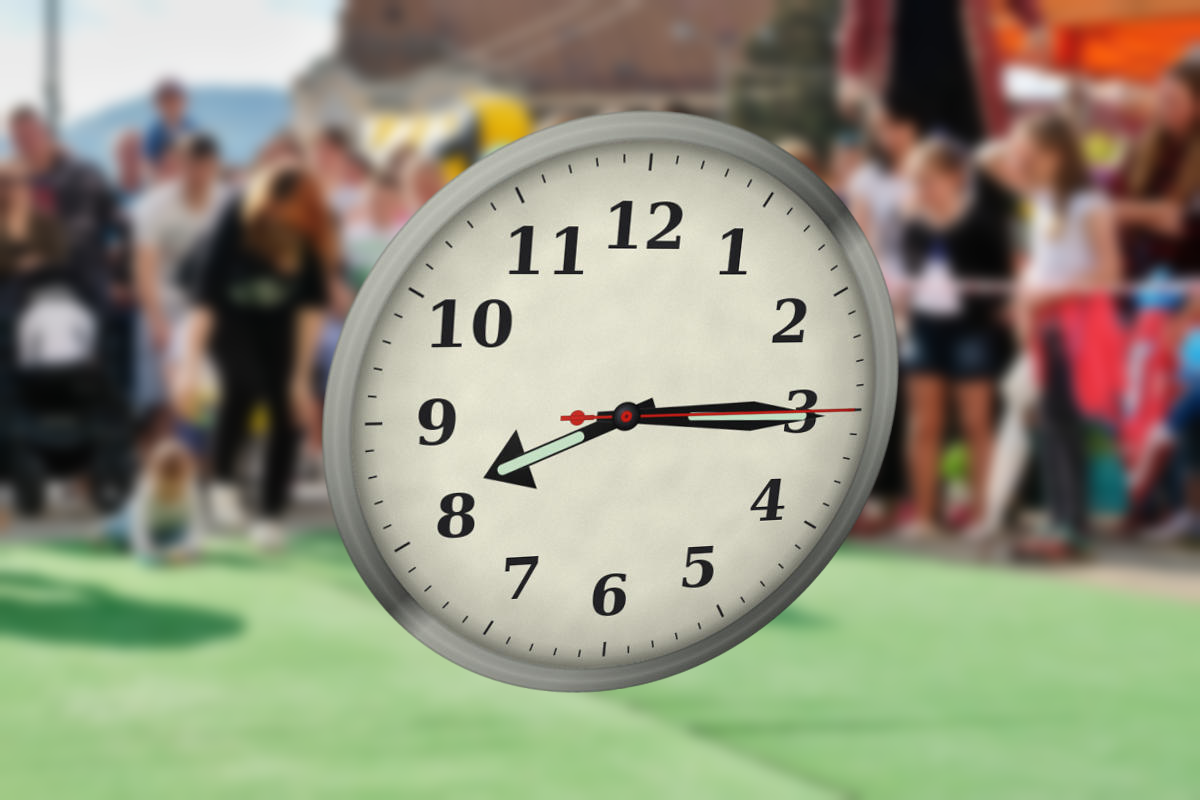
8:15:15
